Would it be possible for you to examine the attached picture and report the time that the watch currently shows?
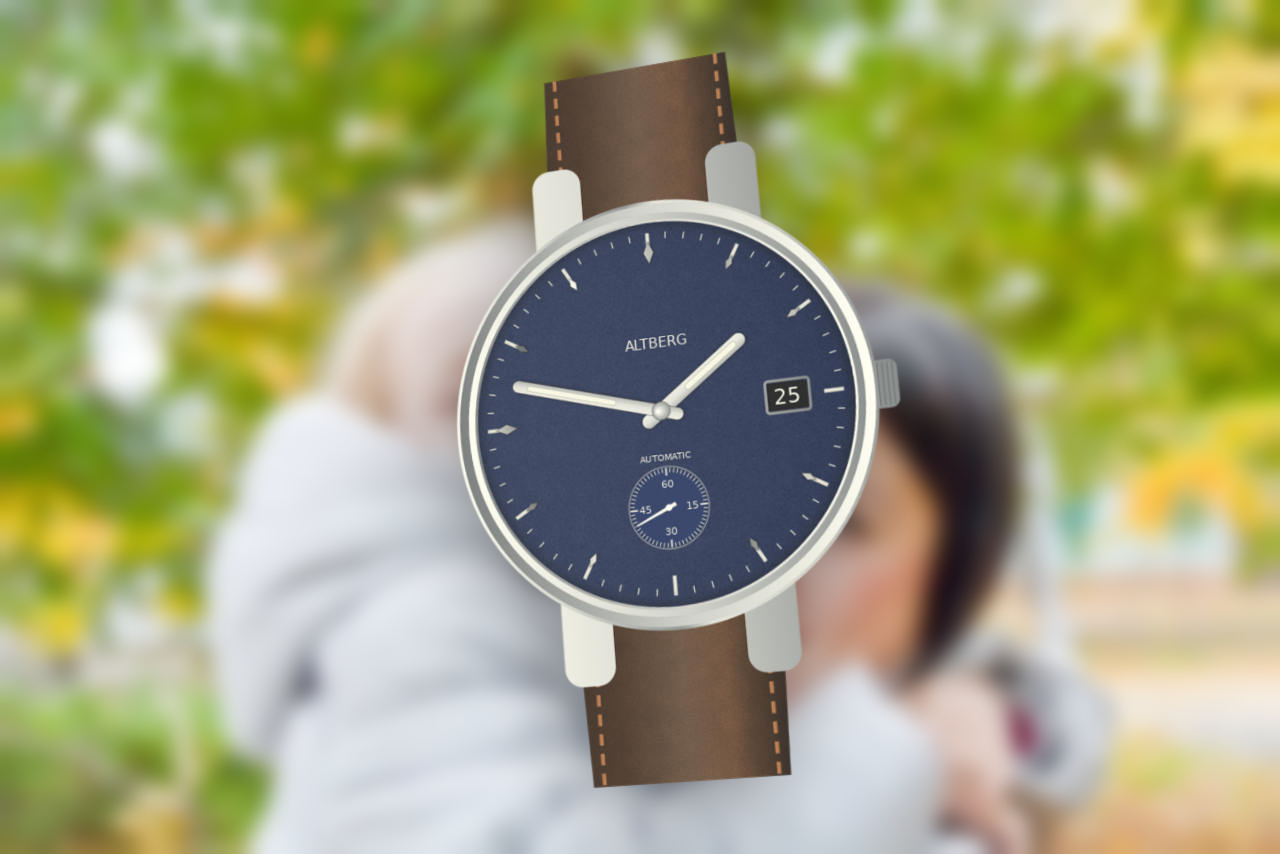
1:47:41
